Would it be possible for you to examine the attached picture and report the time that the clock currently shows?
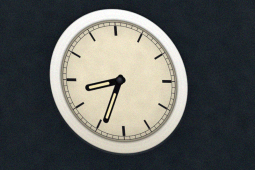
8:34
